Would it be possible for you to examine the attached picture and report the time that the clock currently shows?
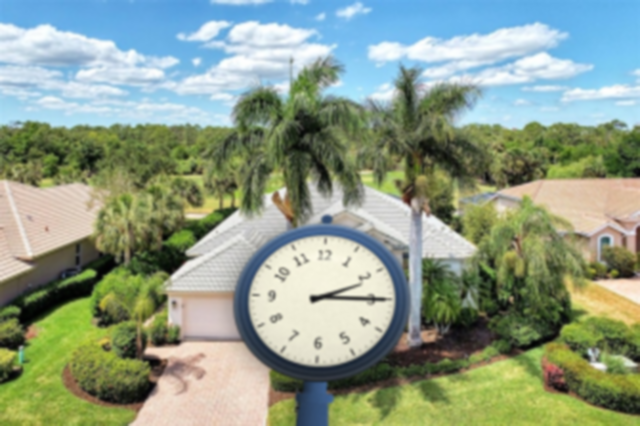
2:15
